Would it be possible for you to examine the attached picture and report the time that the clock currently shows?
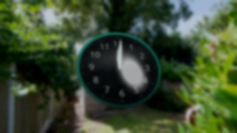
12:01
